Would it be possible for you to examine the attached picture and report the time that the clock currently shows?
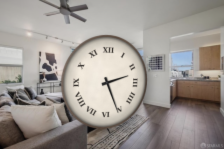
2:26
